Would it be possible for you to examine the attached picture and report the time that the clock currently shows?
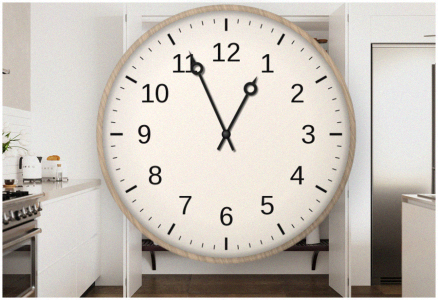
12:56
